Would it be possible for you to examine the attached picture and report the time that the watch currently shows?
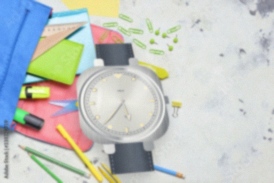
5:37
